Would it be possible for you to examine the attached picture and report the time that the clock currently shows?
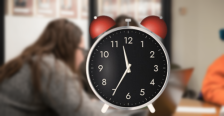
11:35
